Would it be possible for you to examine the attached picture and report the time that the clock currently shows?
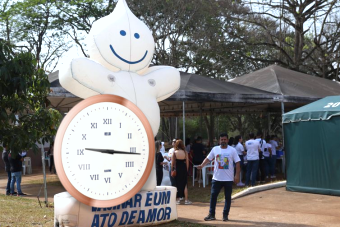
9:16
